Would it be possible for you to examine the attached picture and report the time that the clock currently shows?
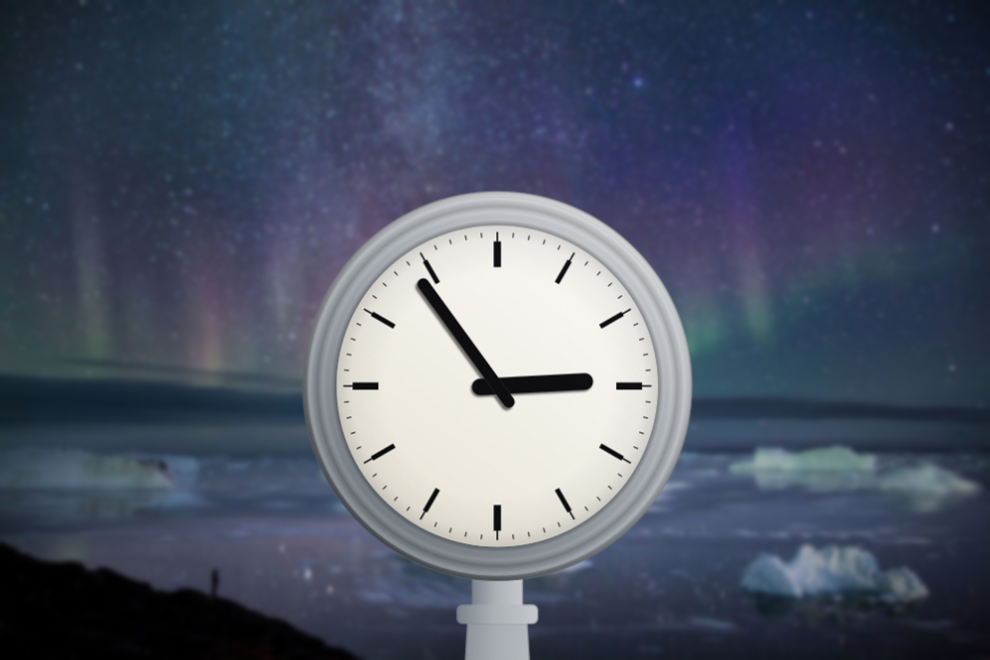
2:54
